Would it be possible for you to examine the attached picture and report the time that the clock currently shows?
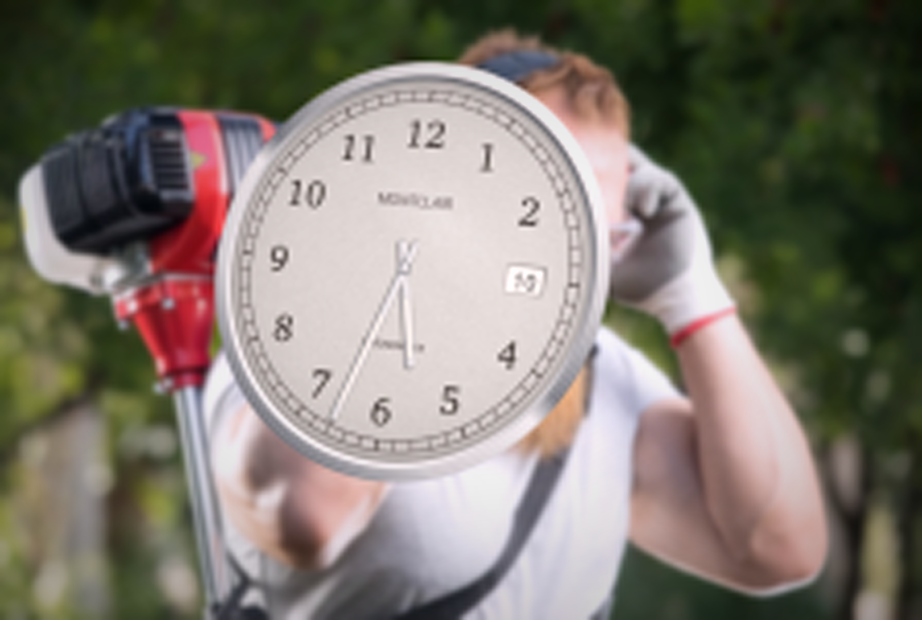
5:33
